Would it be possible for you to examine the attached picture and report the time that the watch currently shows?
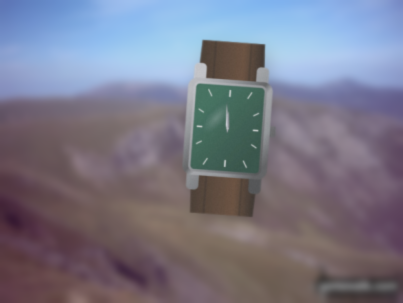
11:59
